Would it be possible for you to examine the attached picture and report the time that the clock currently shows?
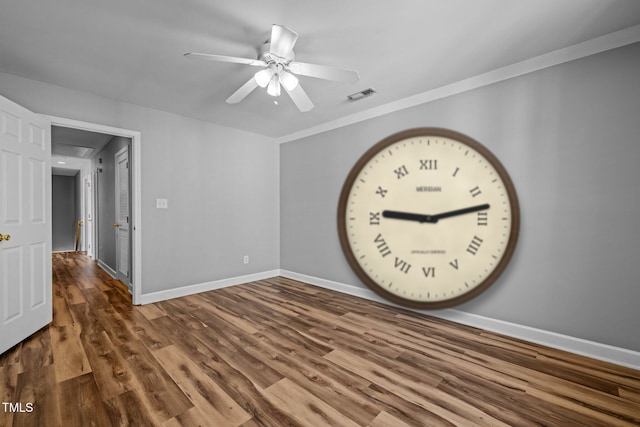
9:13
